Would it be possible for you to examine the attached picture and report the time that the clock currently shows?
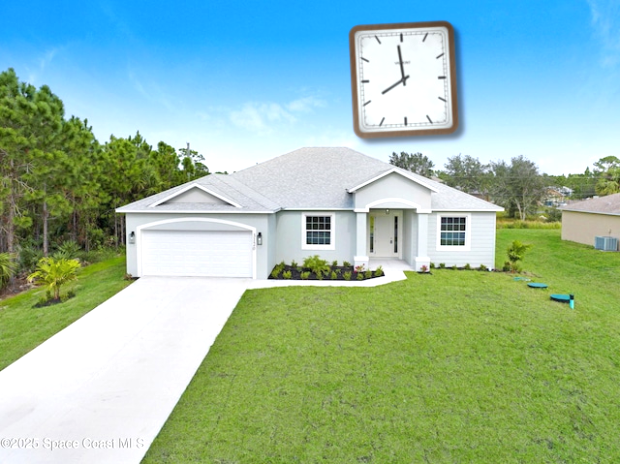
7:59
